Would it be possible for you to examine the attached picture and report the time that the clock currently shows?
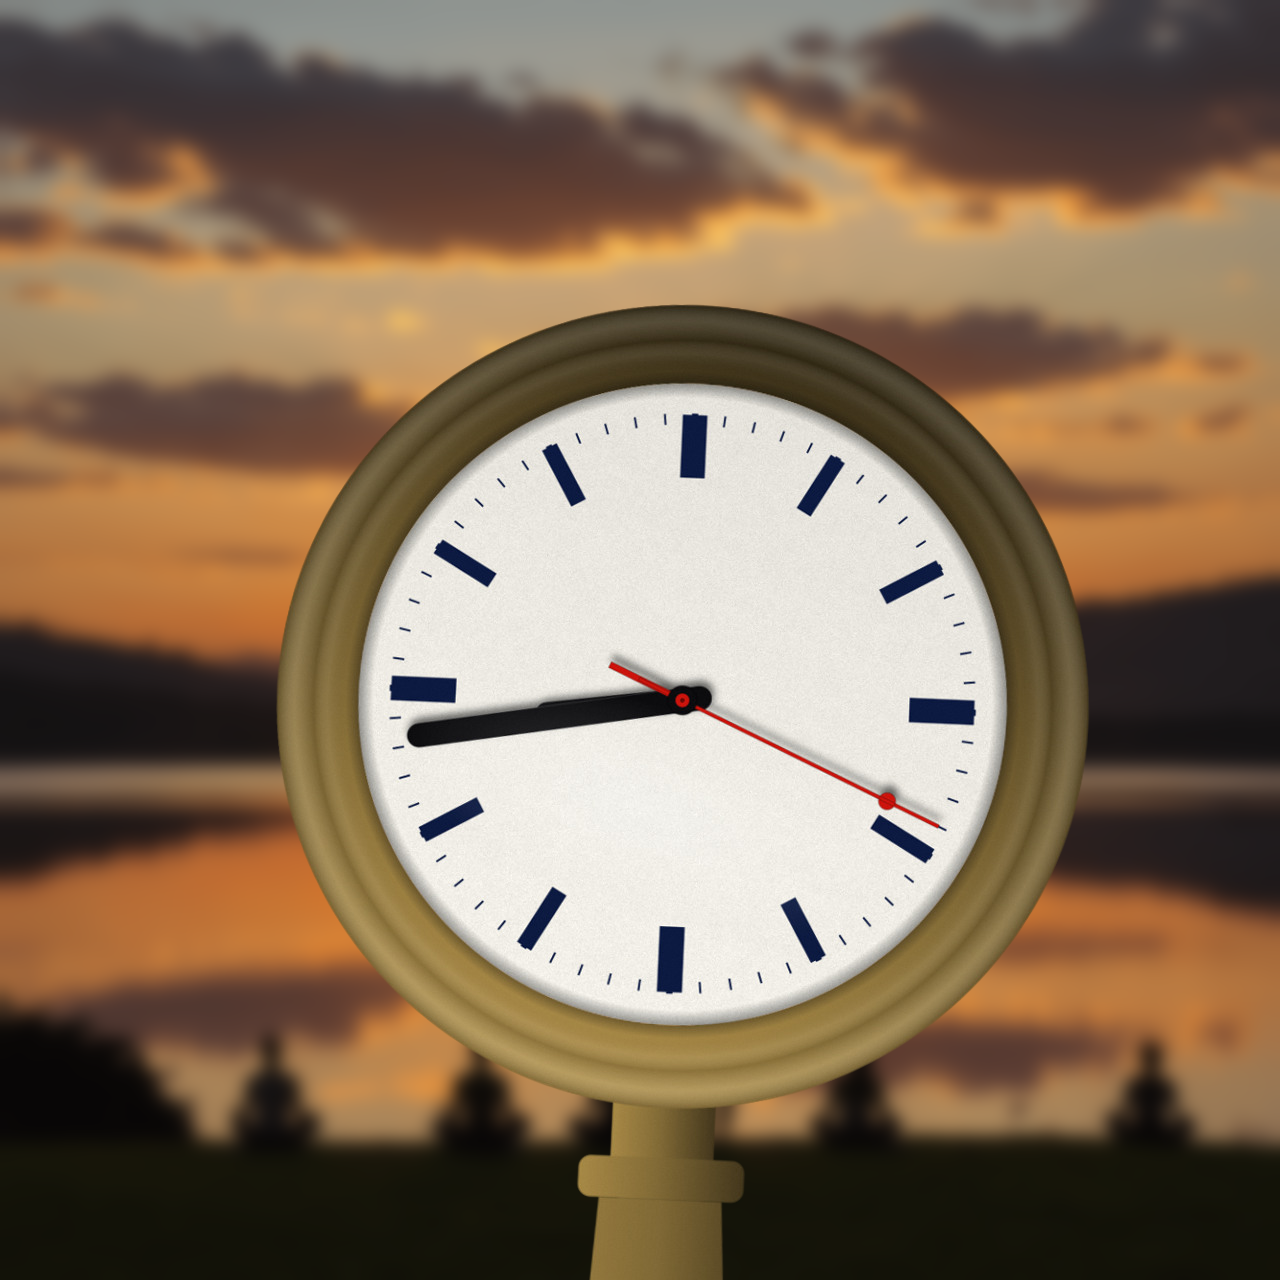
8:43:19
